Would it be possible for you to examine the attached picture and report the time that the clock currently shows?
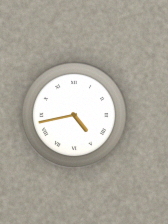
4:43
